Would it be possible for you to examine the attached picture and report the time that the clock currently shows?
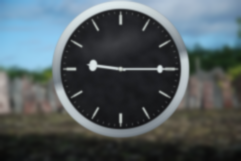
9:15
